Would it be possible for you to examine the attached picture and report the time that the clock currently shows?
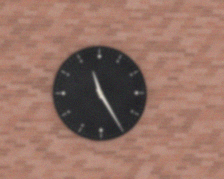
11:25
